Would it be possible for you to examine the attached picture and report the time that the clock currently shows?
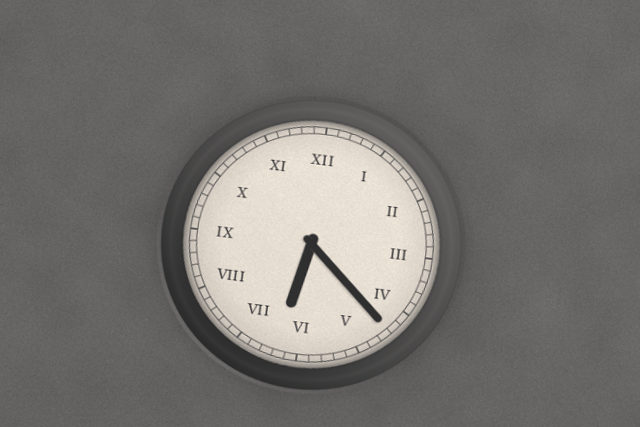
6:22
